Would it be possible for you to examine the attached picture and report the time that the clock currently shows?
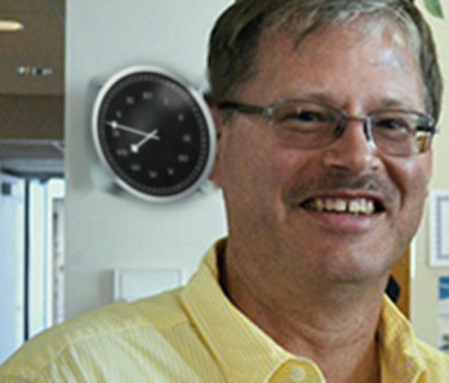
7:47
